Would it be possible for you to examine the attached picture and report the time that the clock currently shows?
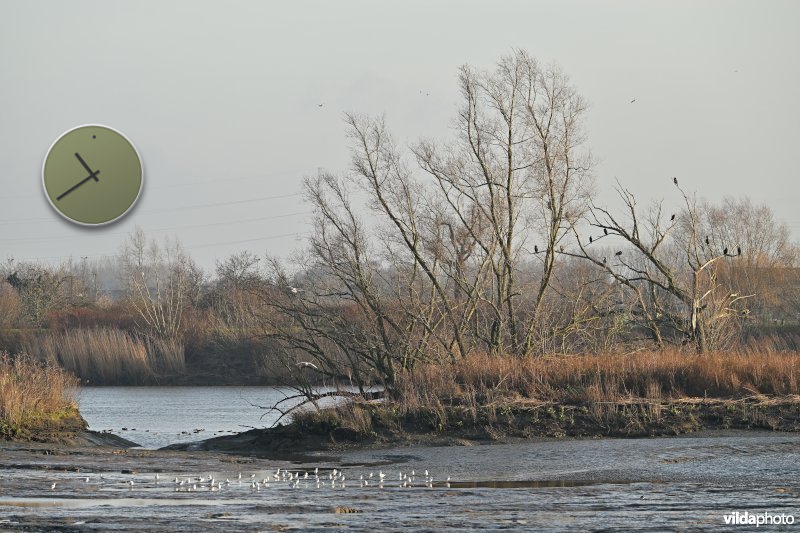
10:39
